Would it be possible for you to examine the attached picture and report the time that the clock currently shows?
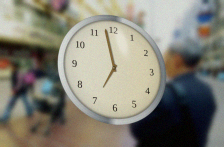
6:58
